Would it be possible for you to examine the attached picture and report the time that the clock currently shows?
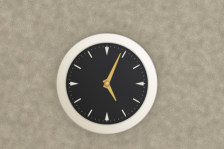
5:04
